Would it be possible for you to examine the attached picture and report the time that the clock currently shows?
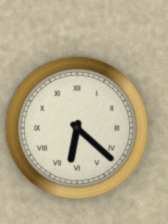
6:22
